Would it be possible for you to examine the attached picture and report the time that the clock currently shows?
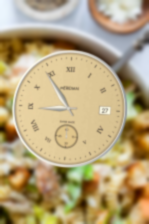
8:54
